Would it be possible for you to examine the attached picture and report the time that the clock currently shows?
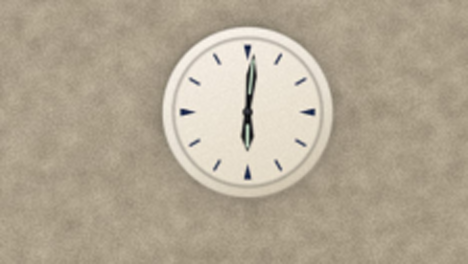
6:01
